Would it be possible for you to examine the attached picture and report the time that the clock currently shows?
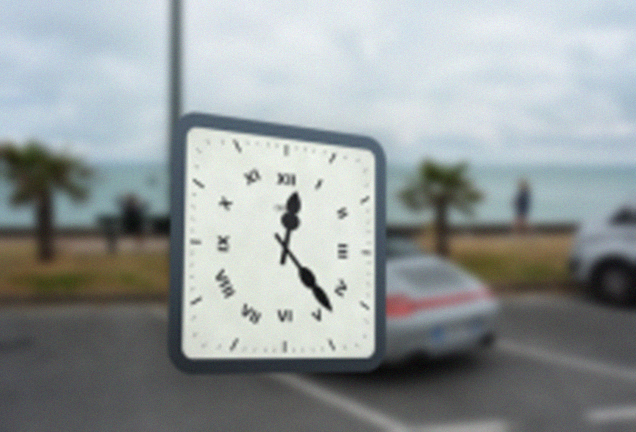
12:23
